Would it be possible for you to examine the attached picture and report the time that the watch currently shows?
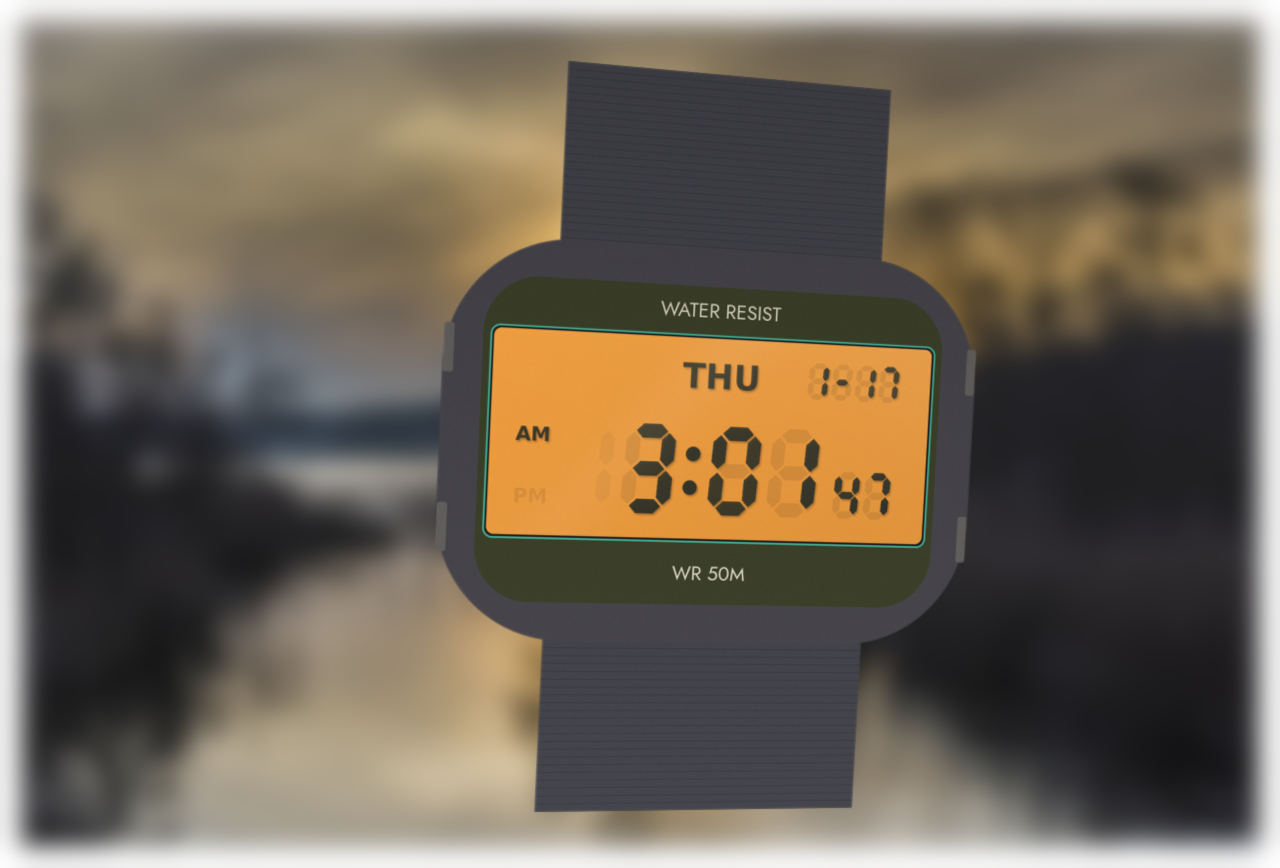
3:01:47
